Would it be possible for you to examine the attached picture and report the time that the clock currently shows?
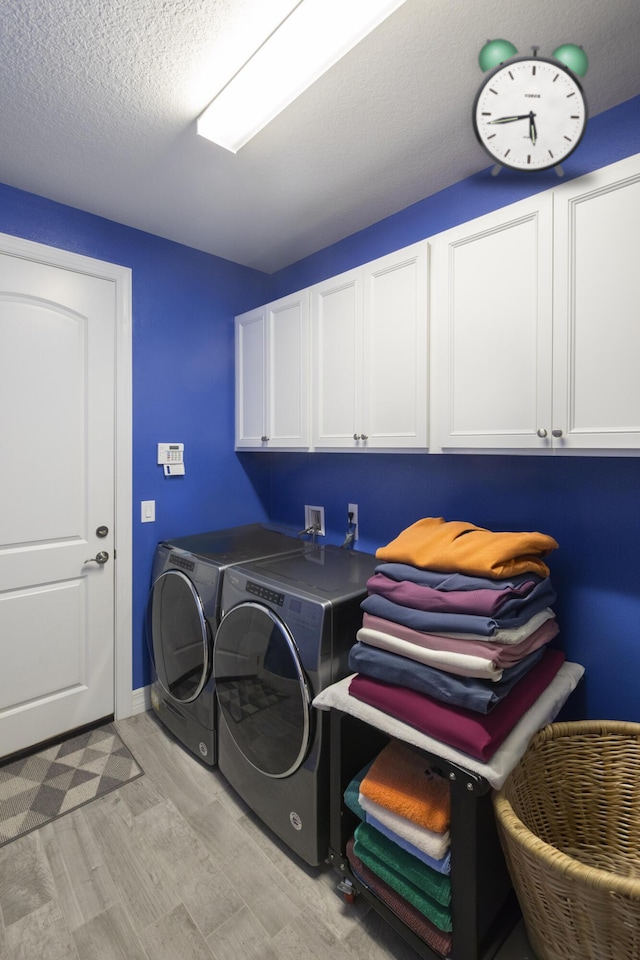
5:43
